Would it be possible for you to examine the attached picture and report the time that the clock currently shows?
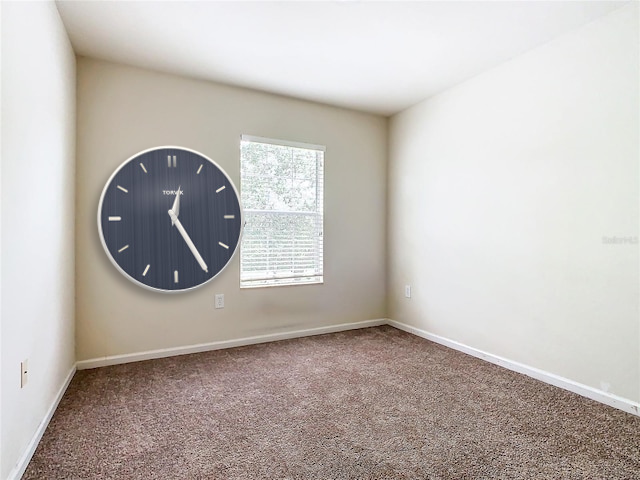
12:25
